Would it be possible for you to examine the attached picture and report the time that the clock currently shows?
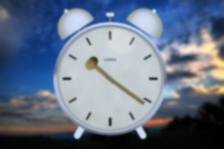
10:21
